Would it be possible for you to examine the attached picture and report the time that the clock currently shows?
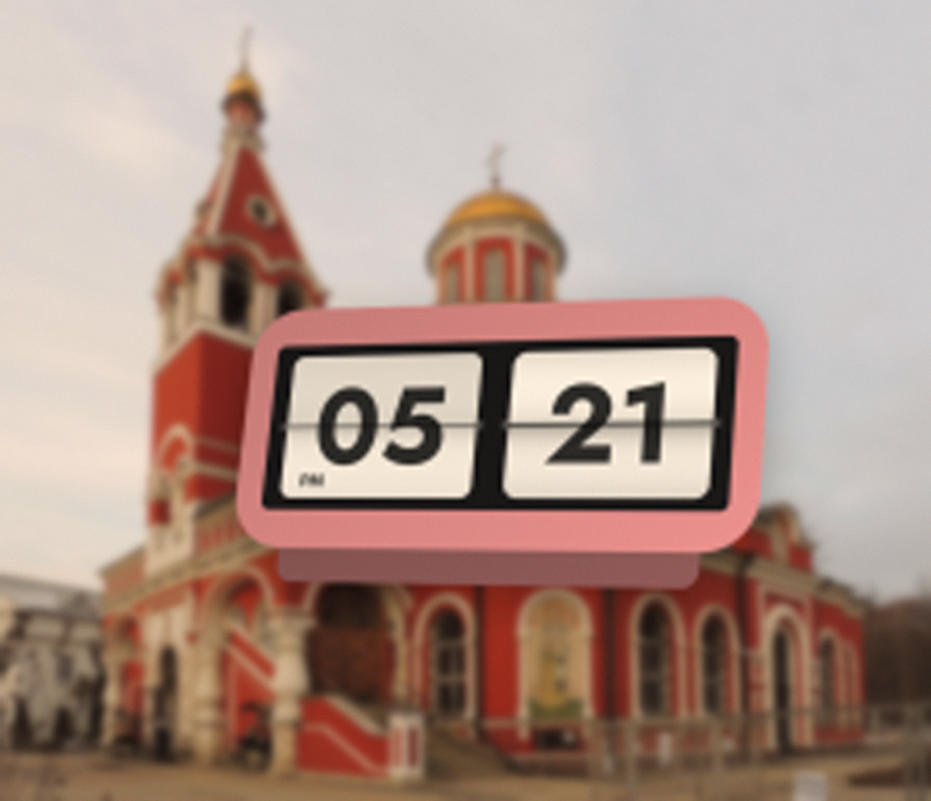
5:21
